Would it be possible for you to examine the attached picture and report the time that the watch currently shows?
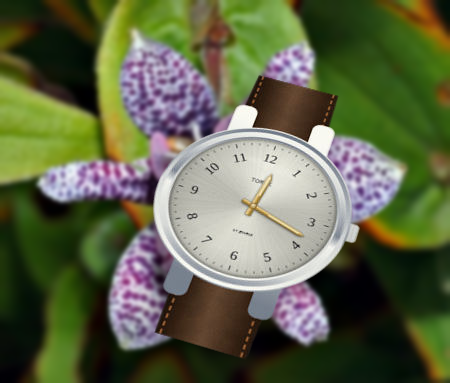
12:18
